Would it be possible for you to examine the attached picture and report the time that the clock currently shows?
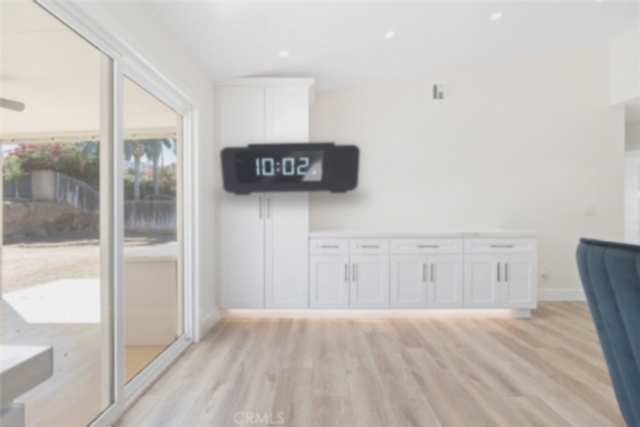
10:02
